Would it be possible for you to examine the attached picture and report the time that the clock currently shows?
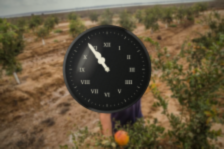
10:54
